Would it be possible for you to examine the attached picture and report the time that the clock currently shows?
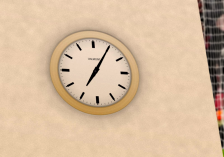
7:05
